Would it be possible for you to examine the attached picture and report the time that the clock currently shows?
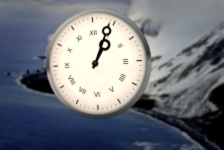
1:04
